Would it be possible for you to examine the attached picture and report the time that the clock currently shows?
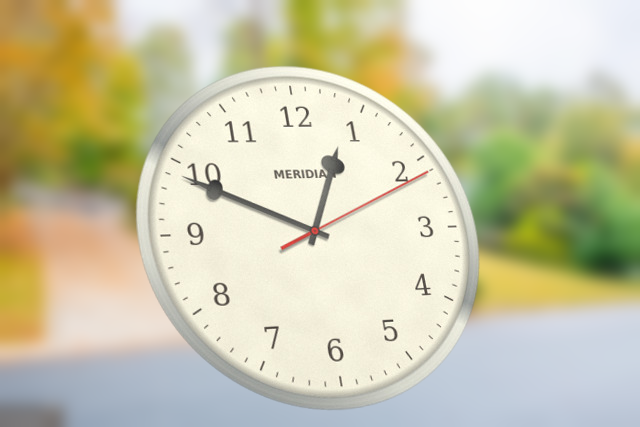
12:49:11
